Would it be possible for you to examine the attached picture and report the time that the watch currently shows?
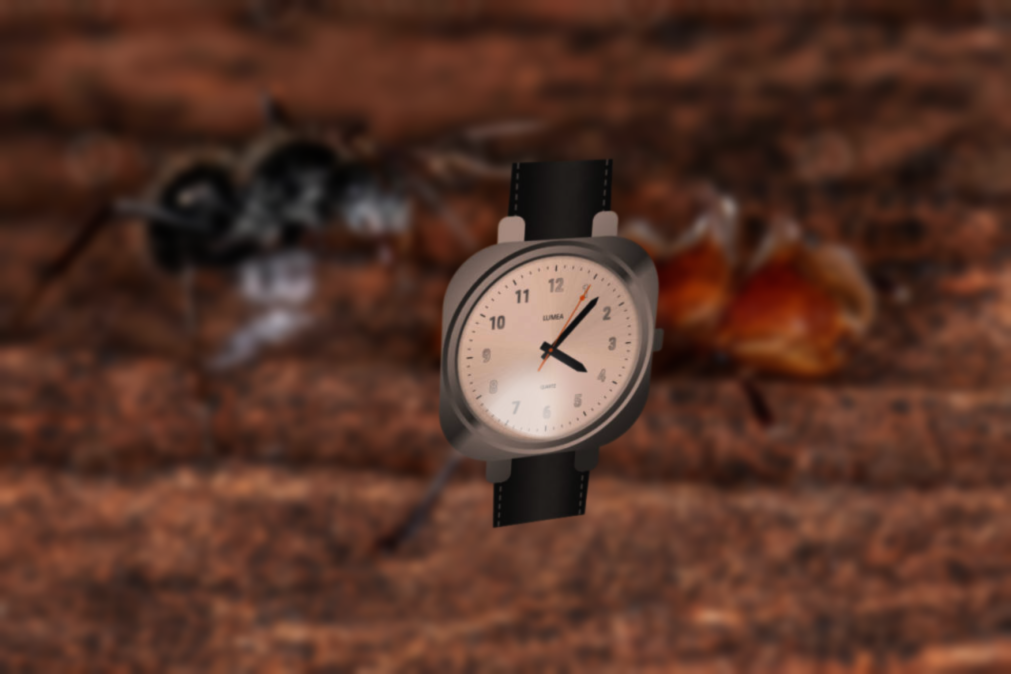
4:07:05
